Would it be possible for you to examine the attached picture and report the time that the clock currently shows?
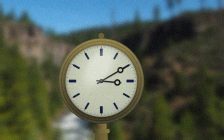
3:10
